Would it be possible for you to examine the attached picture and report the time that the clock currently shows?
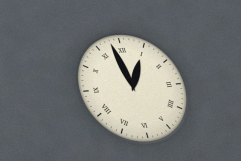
12:58
